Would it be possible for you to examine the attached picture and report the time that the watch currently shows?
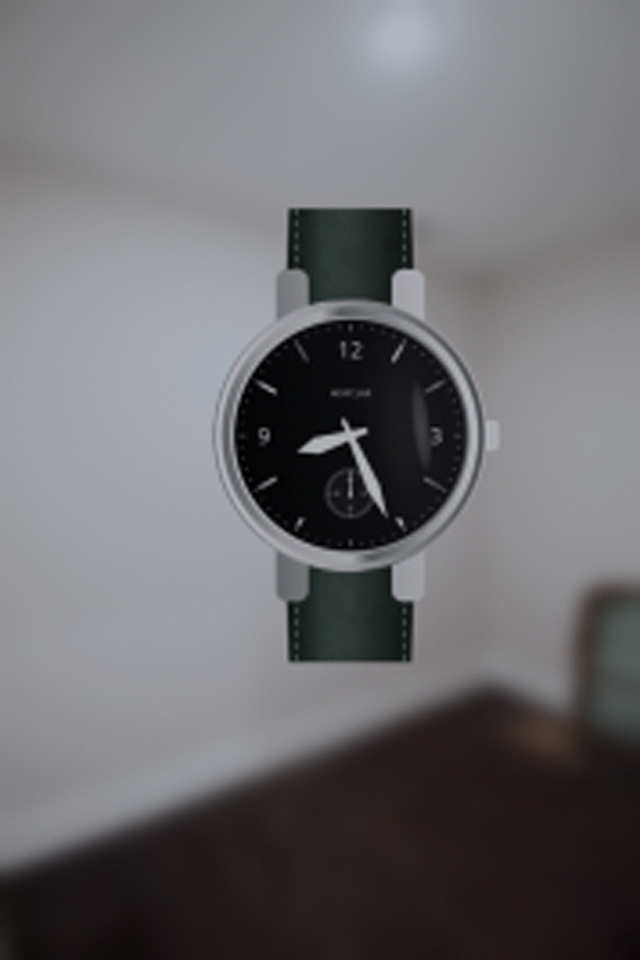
8:26
